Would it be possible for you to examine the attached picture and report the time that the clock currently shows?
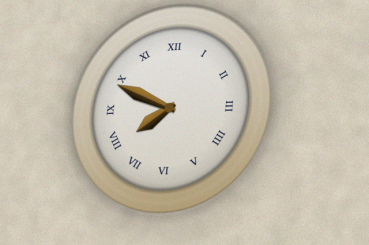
7:49
